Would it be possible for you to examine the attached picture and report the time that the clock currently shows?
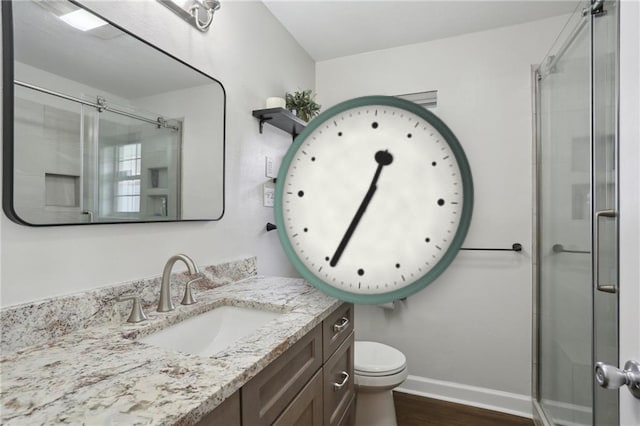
12:34
